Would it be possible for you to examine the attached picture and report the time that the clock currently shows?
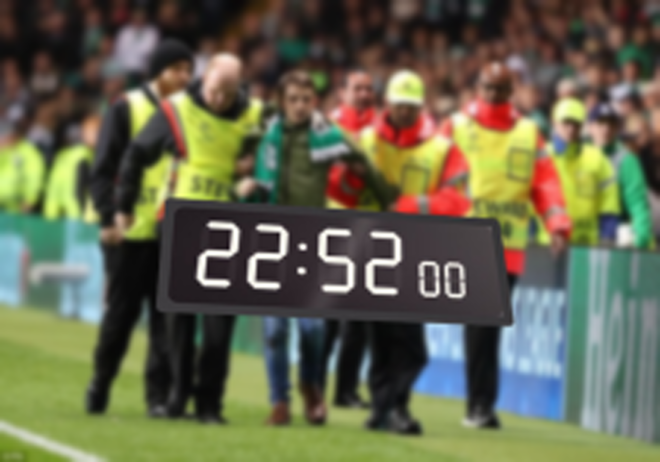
22:52:00
